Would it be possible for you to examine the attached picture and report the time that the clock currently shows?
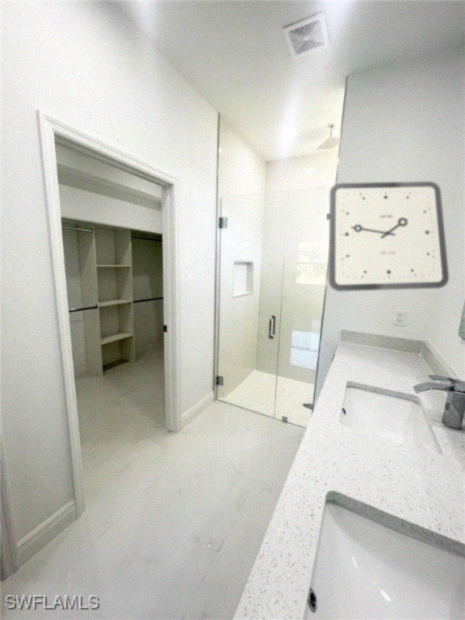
1:47
